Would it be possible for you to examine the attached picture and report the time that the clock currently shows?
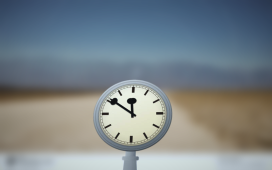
11:51
